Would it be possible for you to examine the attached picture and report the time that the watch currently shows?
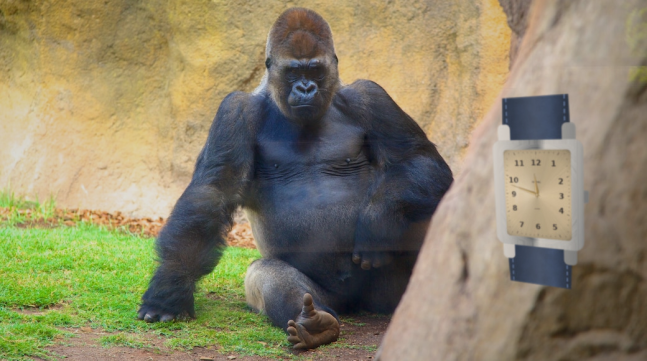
11:48
